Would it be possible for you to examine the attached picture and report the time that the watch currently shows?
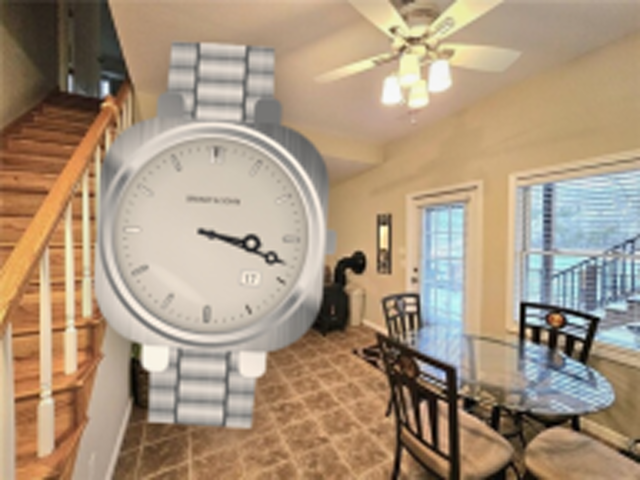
3:18
